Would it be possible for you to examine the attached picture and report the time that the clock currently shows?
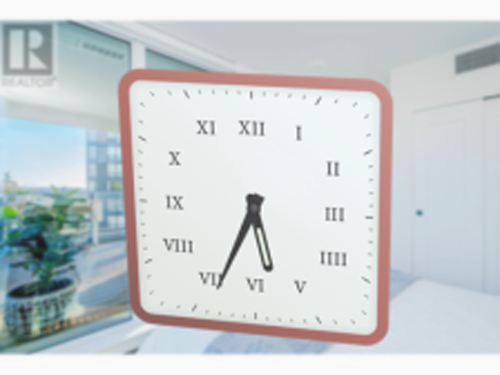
5:34
